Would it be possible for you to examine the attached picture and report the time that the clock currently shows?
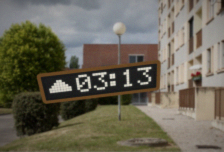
3:13
